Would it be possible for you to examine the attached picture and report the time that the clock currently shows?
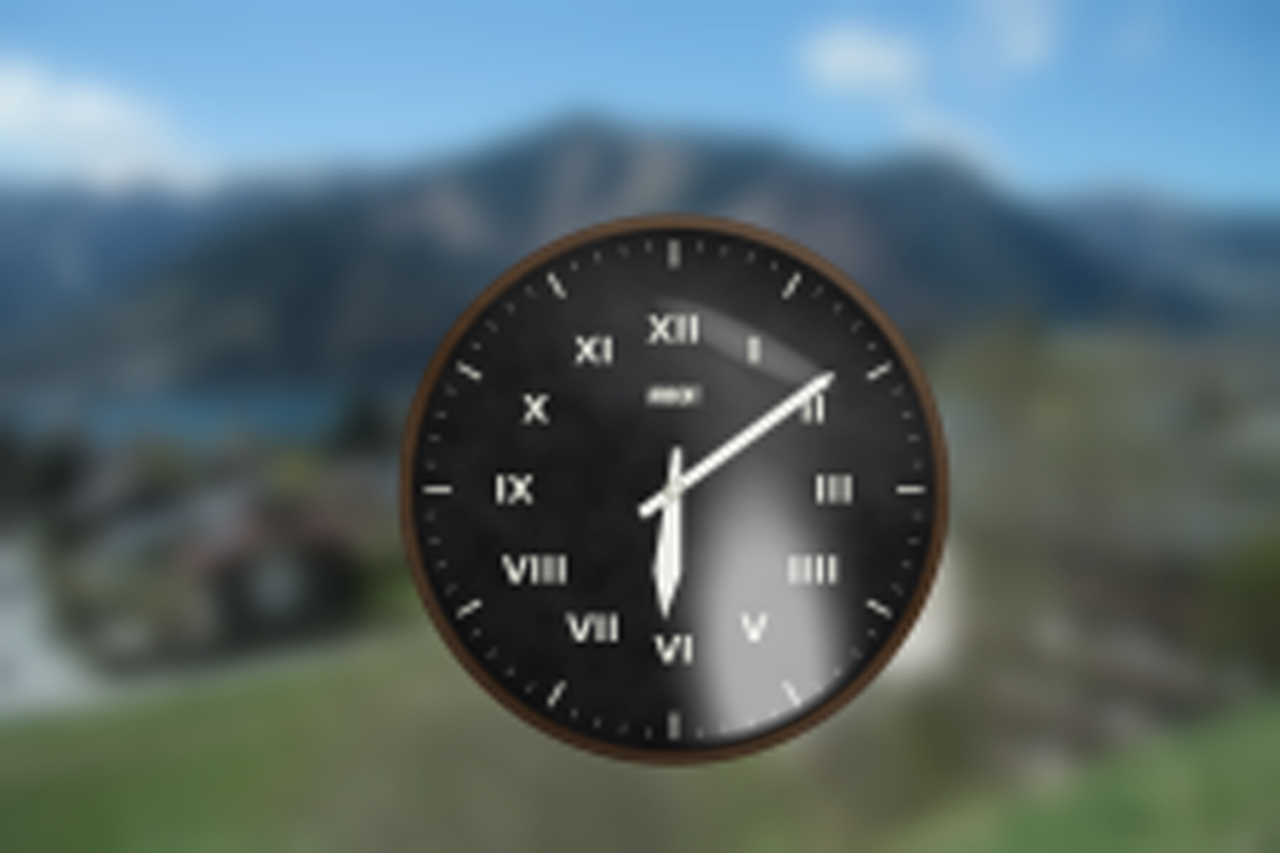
6:09
